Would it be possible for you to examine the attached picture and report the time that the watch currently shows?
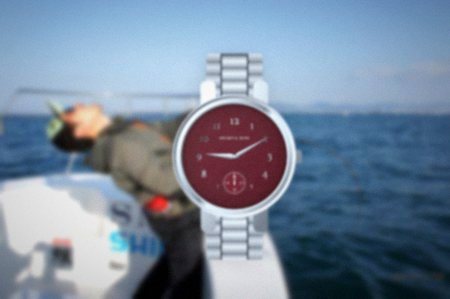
9:10
